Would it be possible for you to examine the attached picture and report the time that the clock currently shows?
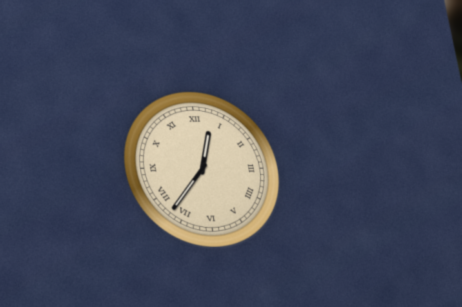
12:37
